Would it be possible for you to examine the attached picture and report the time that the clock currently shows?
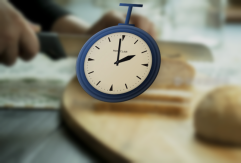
1:59
